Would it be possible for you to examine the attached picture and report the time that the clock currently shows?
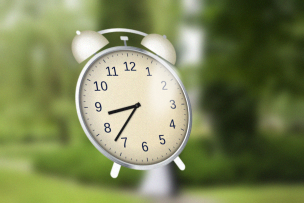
8:37
